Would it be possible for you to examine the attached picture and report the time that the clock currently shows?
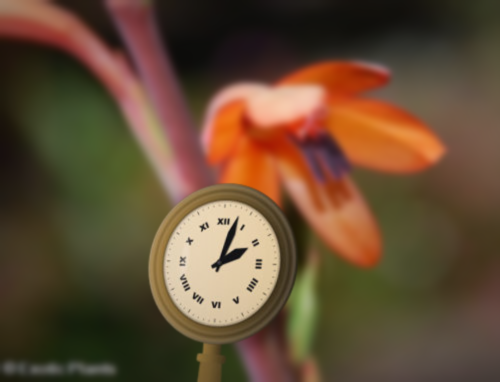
2:03
